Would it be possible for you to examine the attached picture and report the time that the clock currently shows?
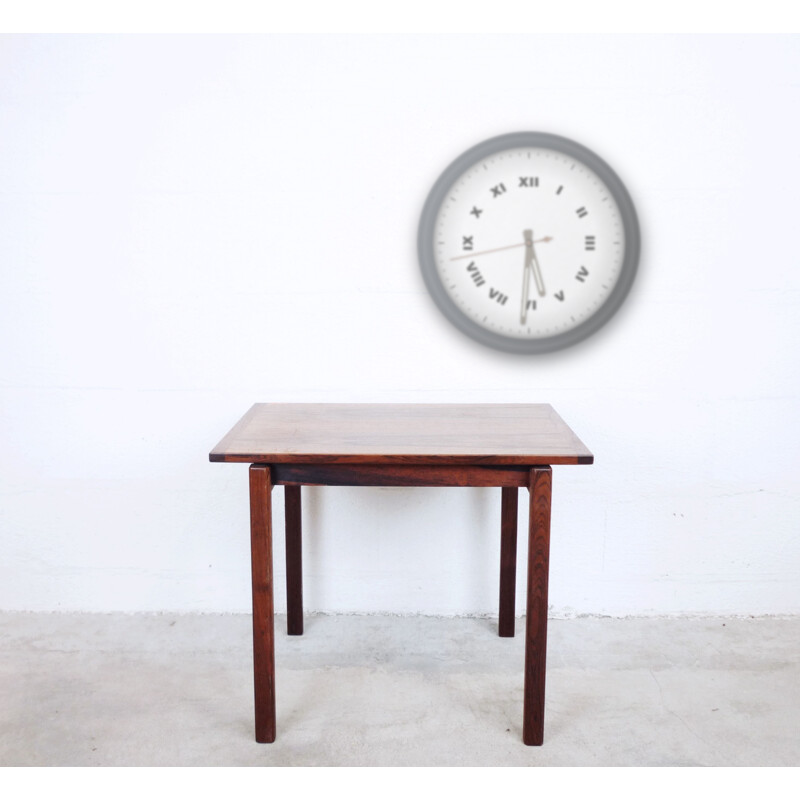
5:30:43
